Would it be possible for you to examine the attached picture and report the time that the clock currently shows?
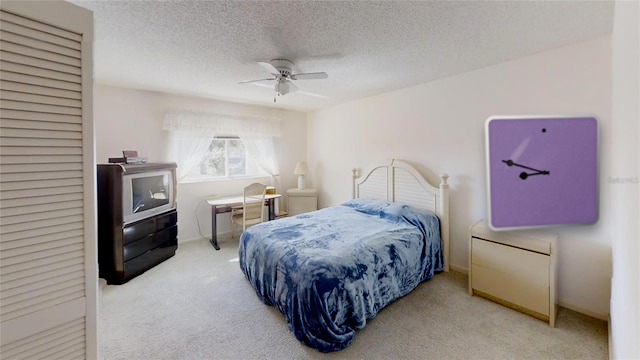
8:48
